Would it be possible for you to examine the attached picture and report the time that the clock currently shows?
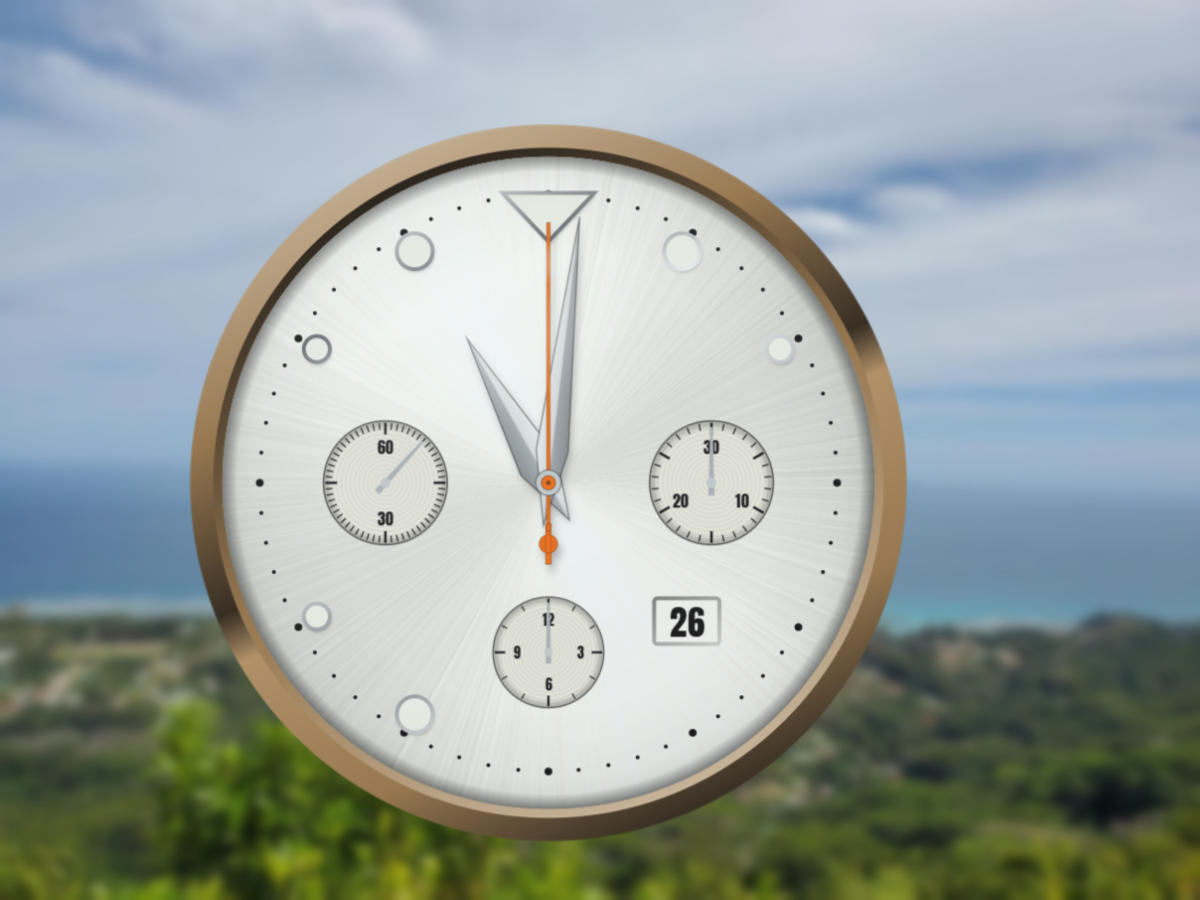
11:01:07
